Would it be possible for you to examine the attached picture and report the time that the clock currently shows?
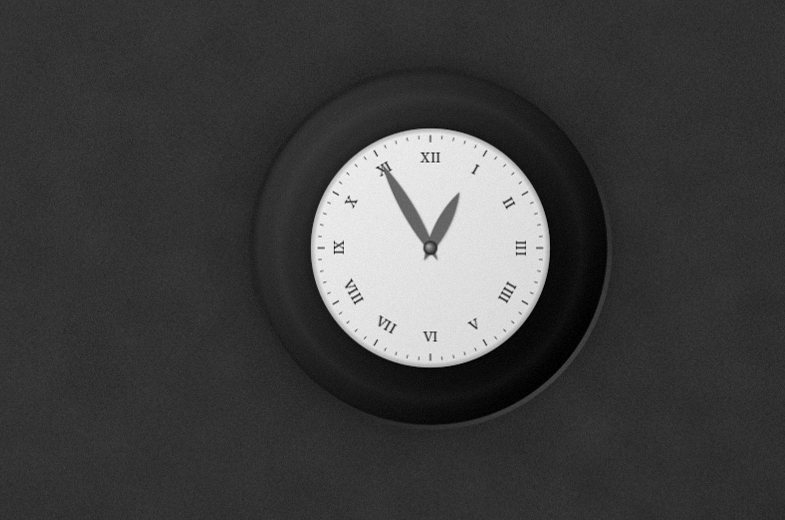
12:55
